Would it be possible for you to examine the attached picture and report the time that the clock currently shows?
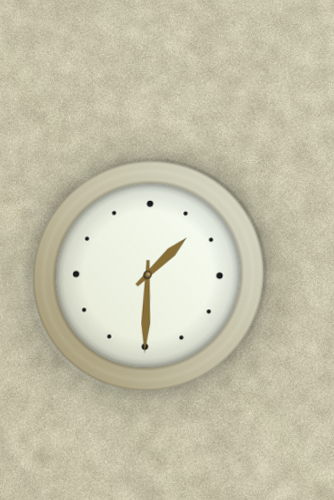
1:30
